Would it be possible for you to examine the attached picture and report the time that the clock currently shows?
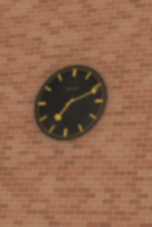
7:11
